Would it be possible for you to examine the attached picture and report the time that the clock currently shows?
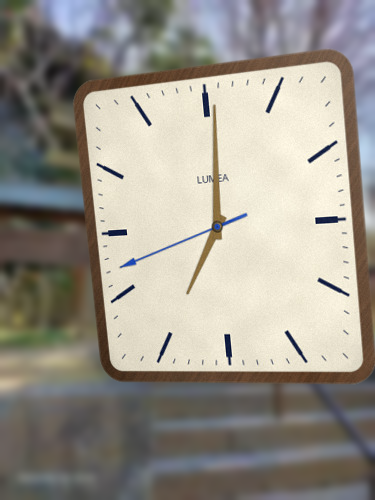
7:00:42
